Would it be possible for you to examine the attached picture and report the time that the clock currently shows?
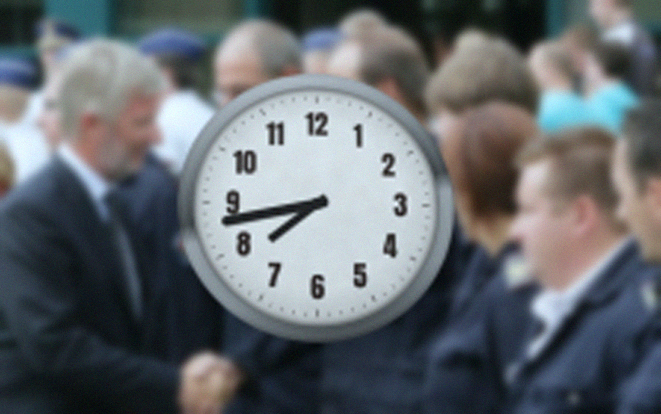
7:43
